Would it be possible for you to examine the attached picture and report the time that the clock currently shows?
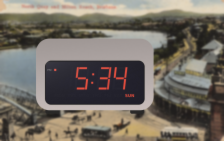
5:34
